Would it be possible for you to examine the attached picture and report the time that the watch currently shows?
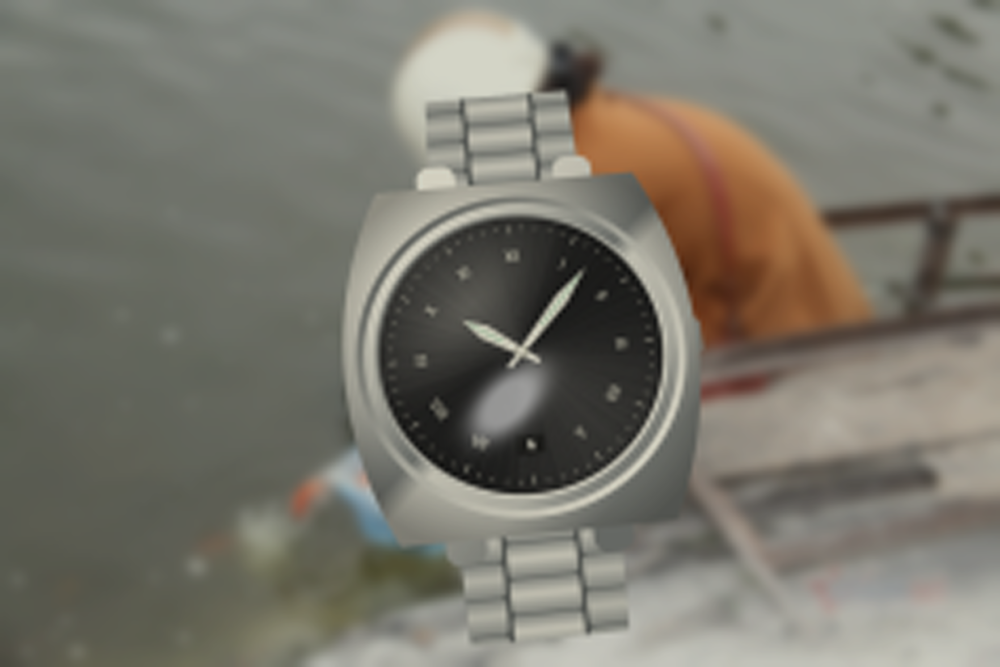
10:07
